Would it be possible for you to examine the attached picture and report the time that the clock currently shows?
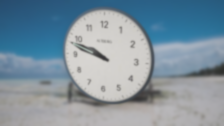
9:48
